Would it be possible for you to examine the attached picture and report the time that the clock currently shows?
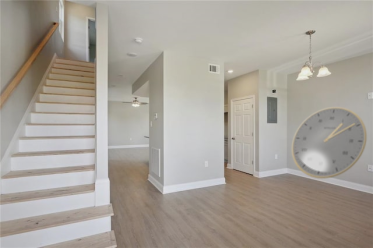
1:09
